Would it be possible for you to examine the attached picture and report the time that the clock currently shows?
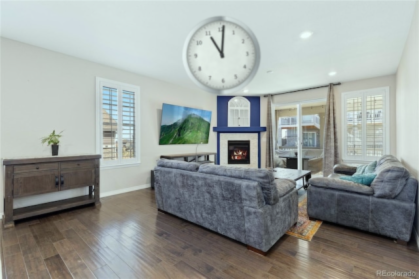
11:01
